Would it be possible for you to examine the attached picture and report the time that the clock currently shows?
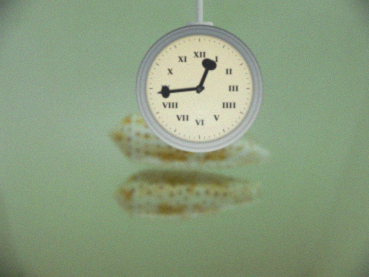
12:44
